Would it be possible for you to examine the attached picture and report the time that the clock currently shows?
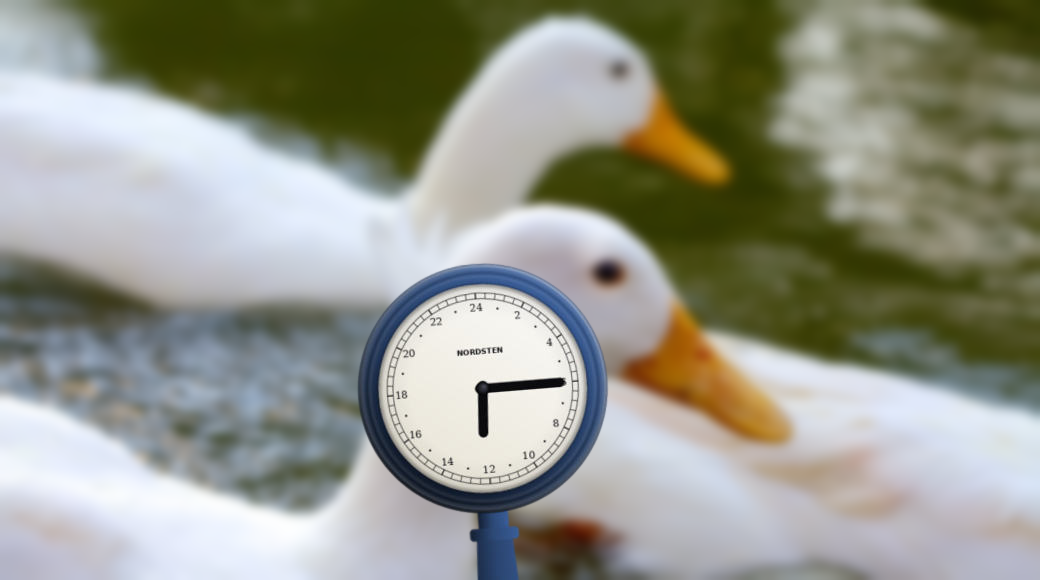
12:15
